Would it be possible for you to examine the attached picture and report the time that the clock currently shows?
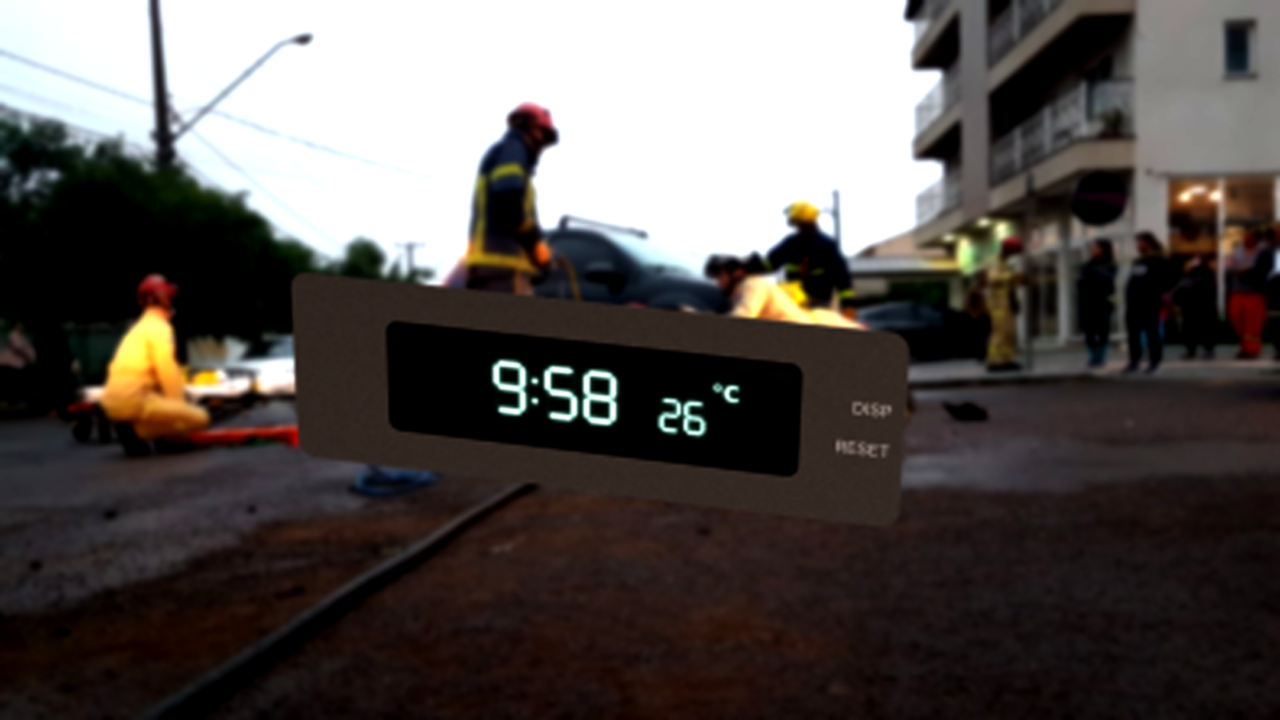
9:58
